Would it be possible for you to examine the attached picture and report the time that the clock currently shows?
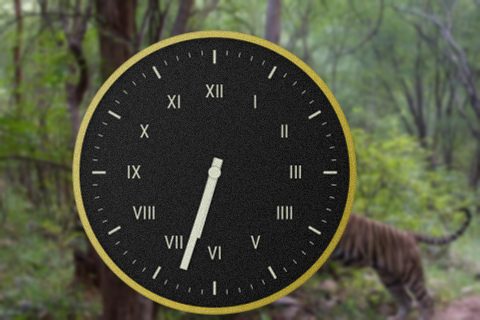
6:33
